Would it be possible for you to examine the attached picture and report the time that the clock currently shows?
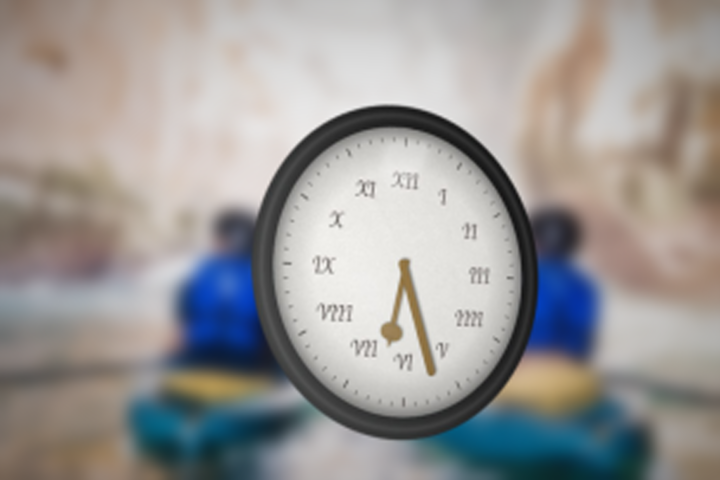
6:27
